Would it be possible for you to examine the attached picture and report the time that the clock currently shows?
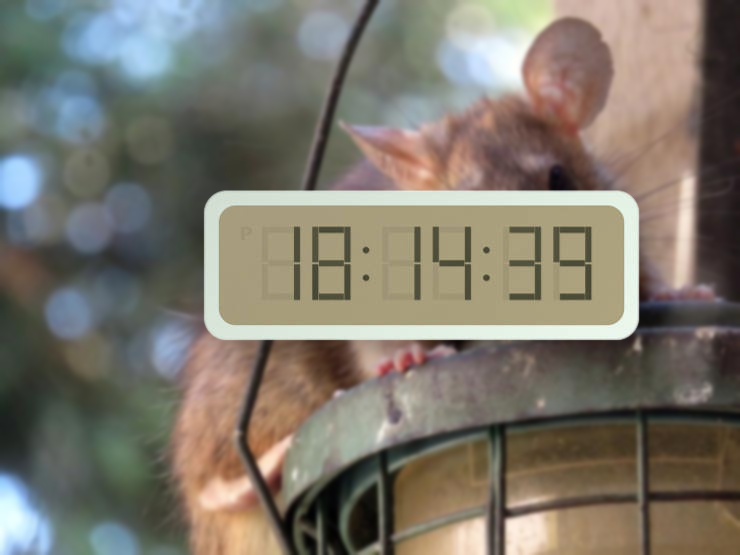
18:14:39
